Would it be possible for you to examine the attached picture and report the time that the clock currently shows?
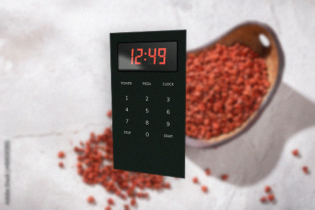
12:49
